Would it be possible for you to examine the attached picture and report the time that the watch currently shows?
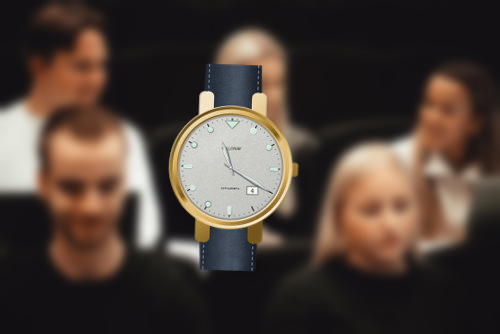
11:20
